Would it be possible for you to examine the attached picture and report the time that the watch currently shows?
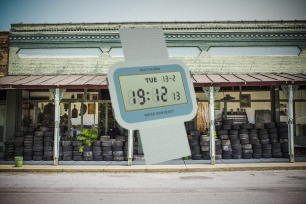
19:12:13
